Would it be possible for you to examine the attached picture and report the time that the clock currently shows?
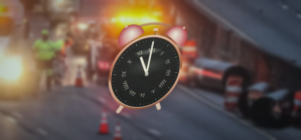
11:00
